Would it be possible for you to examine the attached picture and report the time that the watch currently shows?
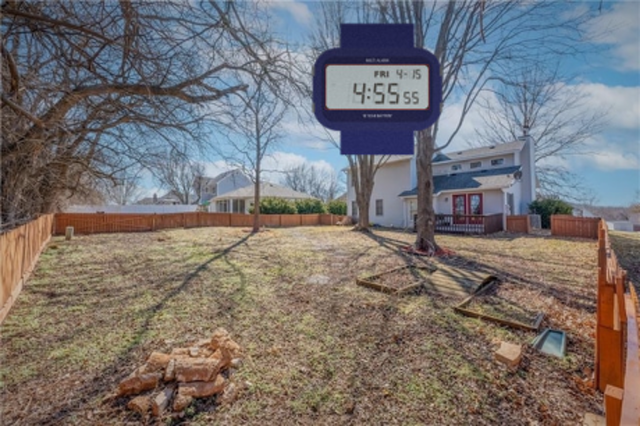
4:55:55
